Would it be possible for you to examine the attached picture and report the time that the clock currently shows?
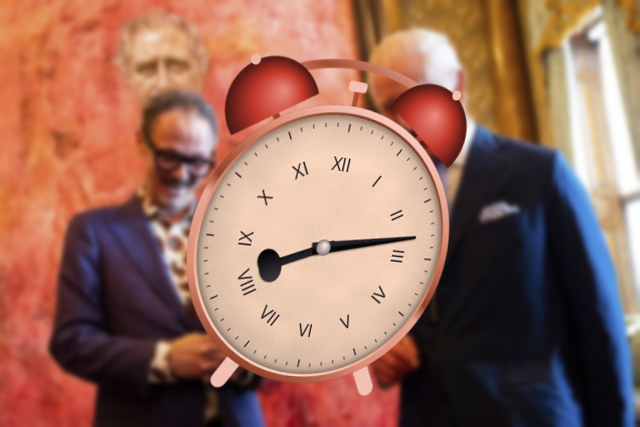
8:13
